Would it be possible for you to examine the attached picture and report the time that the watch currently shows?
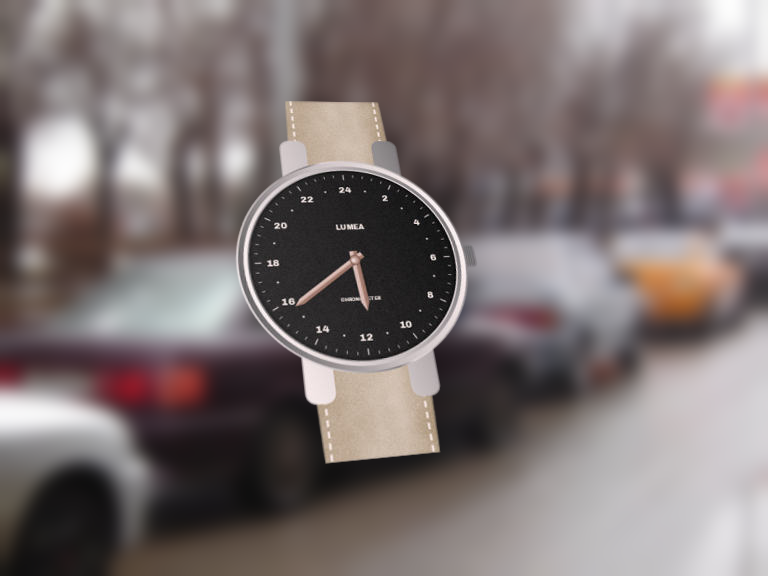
11:39
